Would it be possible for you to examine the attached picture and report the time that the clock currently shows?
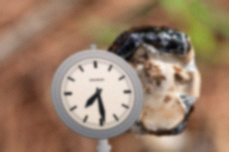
7:29
